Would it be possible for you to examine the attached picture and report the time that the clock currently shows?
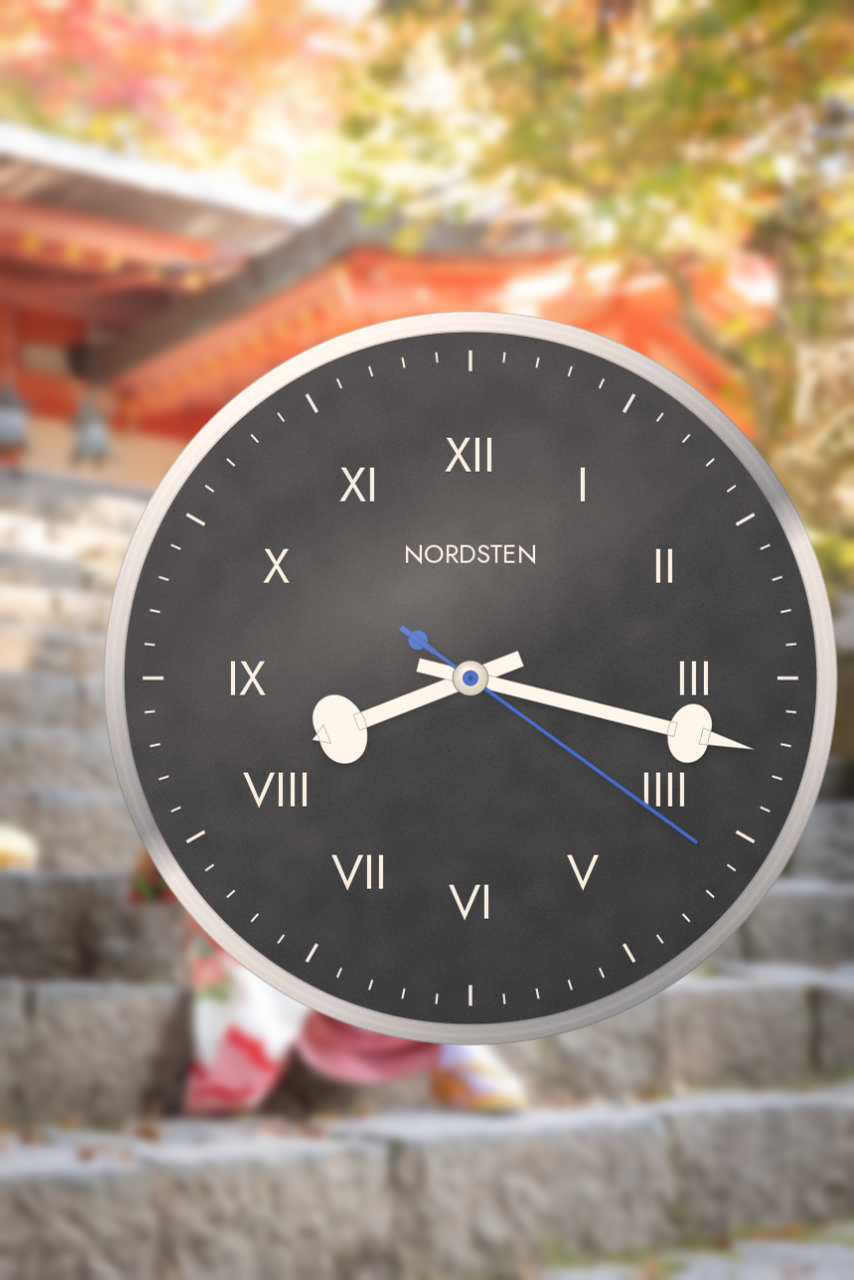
8:17:21
